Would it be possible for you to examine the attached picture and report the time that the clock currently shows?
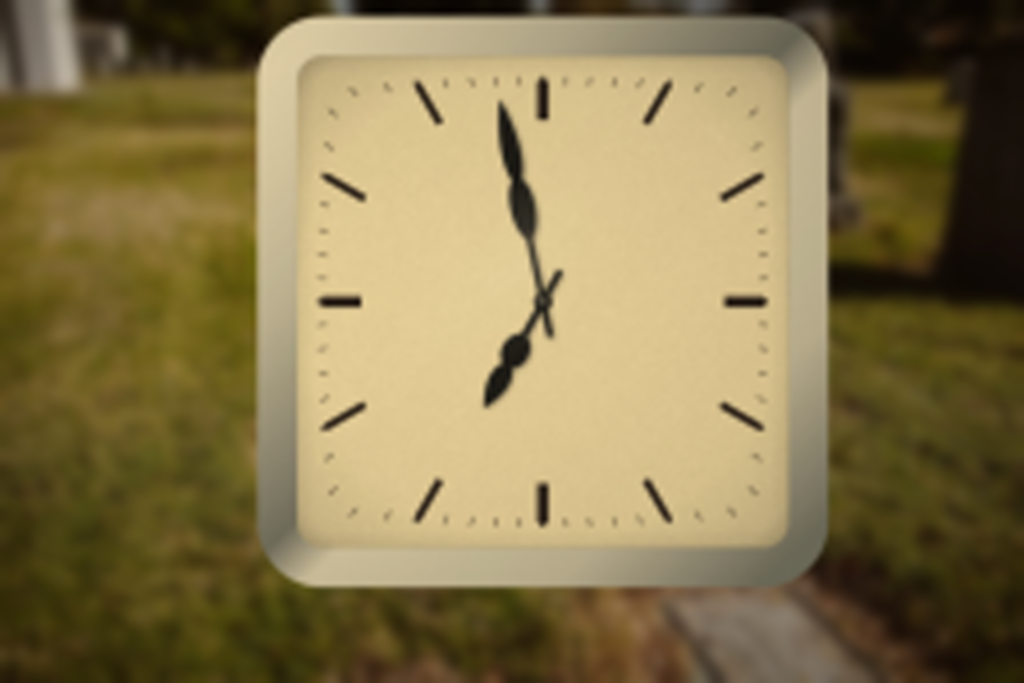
6:58
